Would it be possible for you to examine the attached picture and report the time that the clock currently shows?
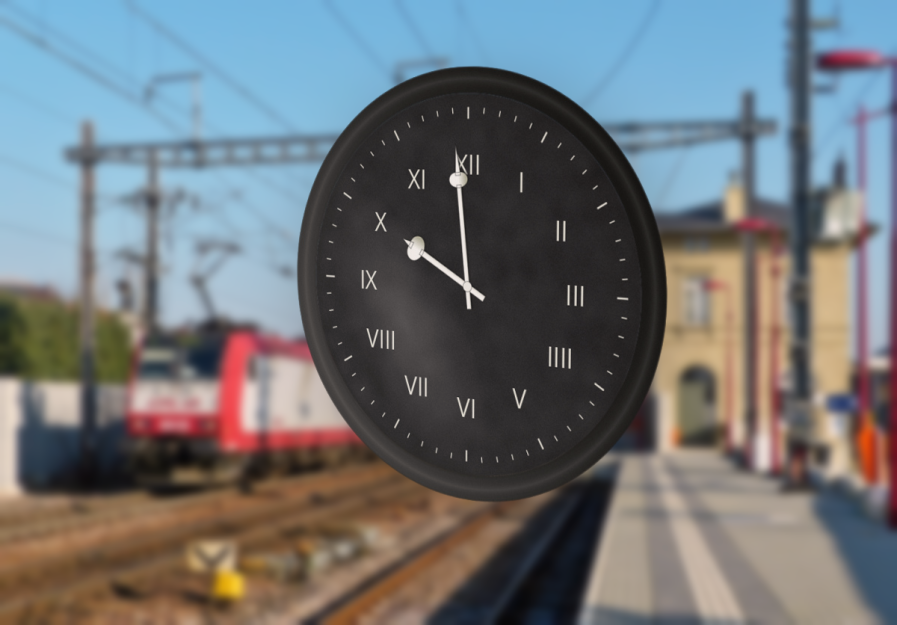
9:59
